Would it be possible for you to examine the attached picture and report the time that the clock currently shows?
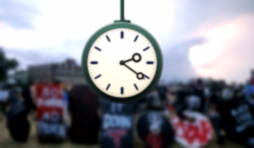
2:21
